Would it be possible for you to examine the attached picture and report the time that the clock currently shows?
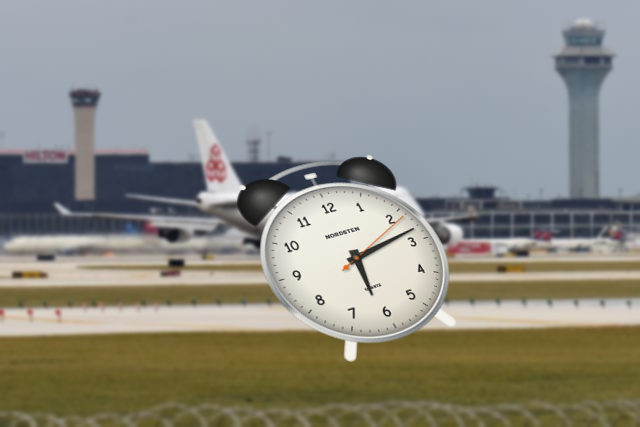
6:13:11
